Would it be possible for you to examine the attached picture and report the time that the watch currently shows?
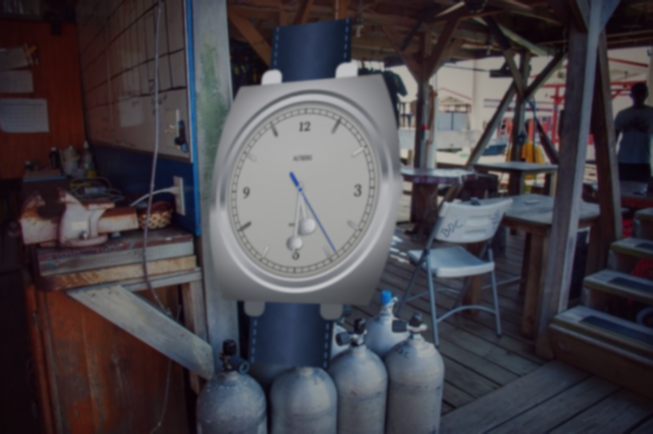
5:30:24
